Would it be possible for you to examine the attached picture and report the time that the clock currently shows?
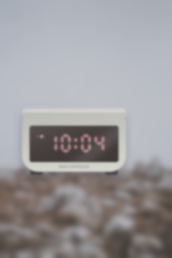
10:04
